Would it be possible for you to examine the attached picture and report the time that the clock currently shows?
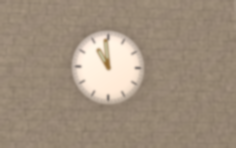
10:59
